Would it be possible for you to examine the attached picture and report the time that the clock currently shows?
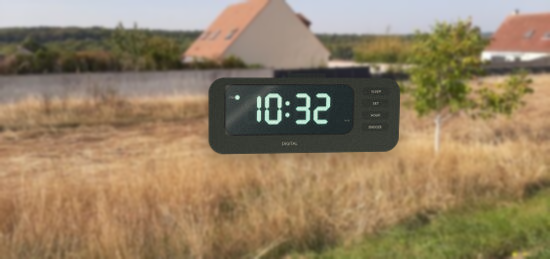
10:32
